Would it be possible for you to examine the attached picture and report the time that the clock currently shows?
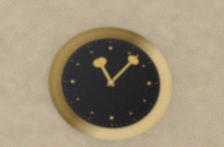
11:07
